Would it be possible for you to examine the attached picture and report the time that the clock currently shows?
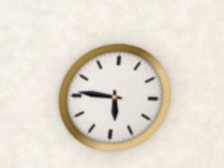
5:46
